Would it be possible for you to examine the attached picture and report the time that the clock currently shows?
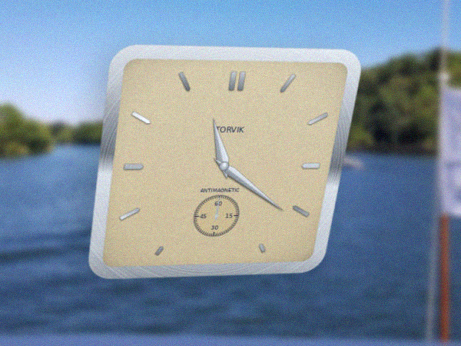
11:21
